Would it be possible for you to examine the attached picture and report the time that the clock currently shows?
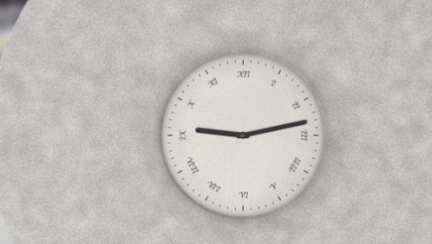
9:13
